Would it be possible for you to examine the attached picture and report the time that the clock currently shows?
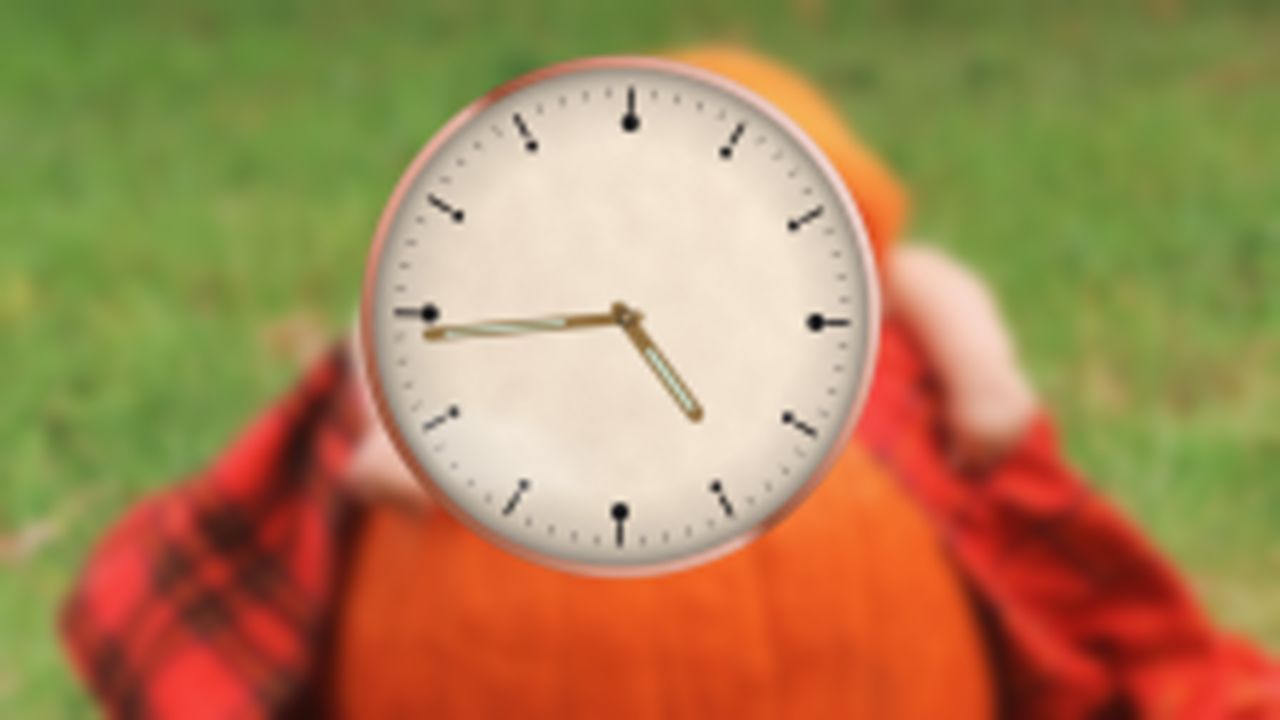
4:44
